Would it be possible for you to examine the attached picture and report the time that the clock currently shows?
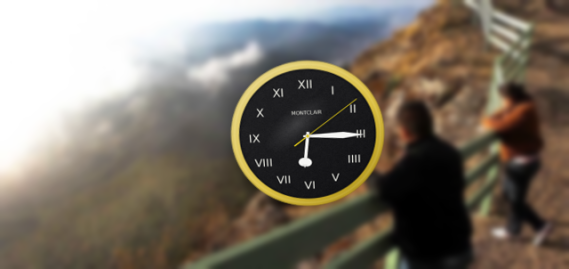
6:15:09
